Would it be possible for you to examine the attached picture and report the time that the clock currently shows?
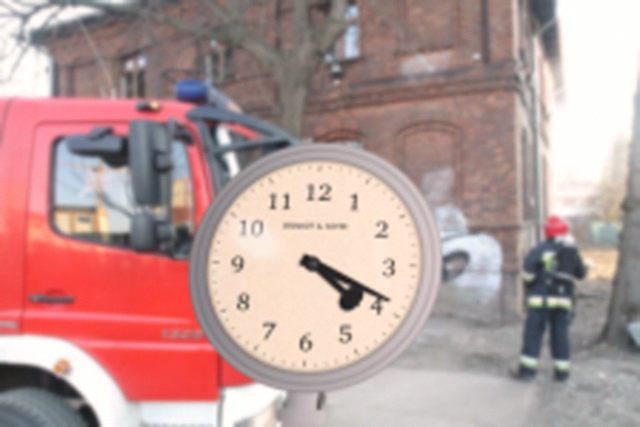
4:19
